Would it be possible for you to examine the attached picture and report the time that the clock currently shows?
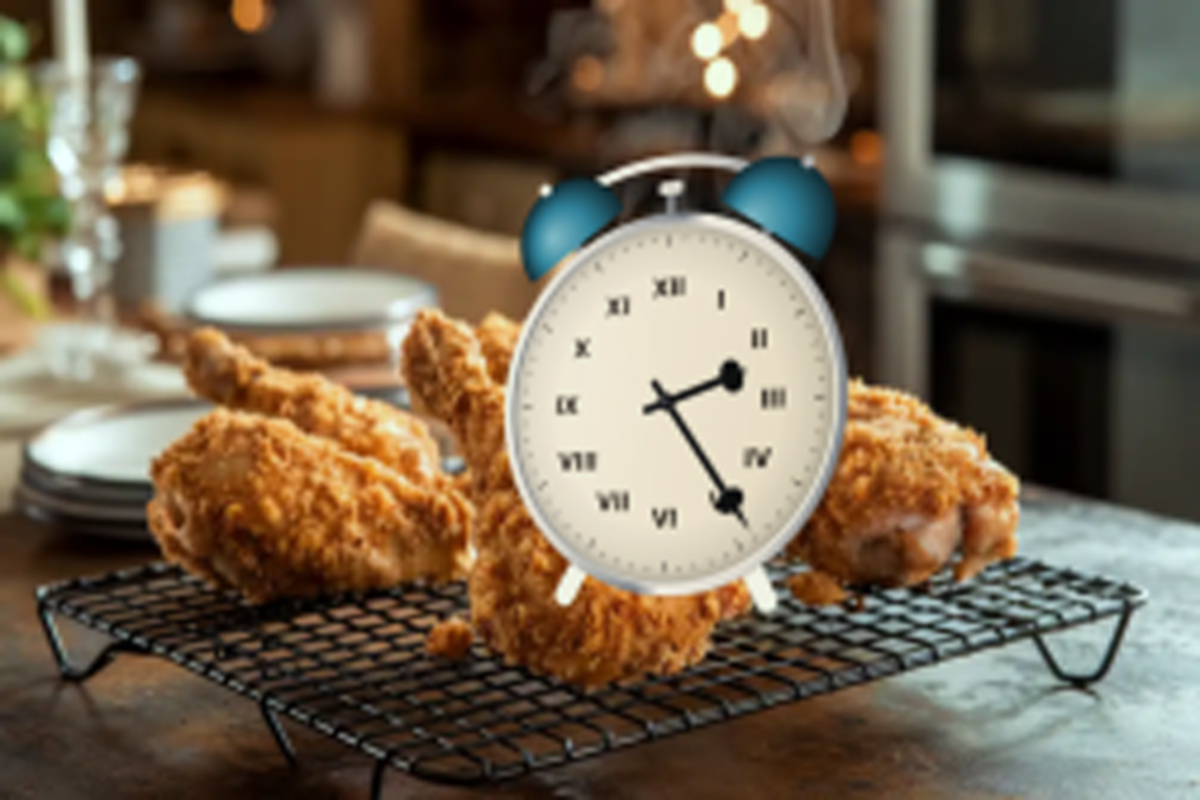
2:24
